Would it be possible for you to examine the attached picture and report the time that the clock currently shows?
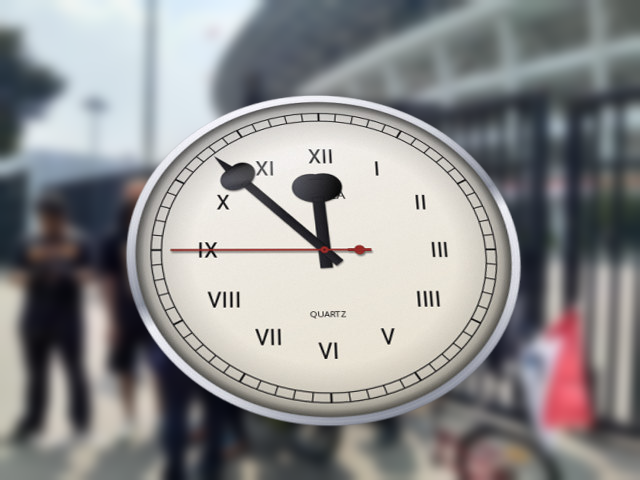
11:52:45
